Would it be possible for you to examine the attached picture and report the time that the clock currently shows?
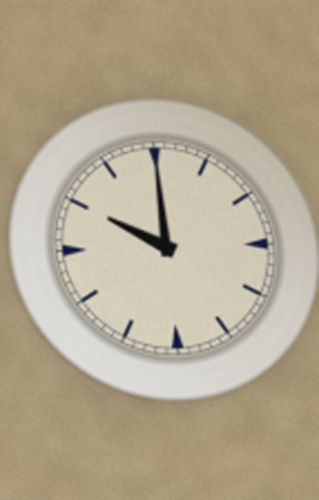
10:00
